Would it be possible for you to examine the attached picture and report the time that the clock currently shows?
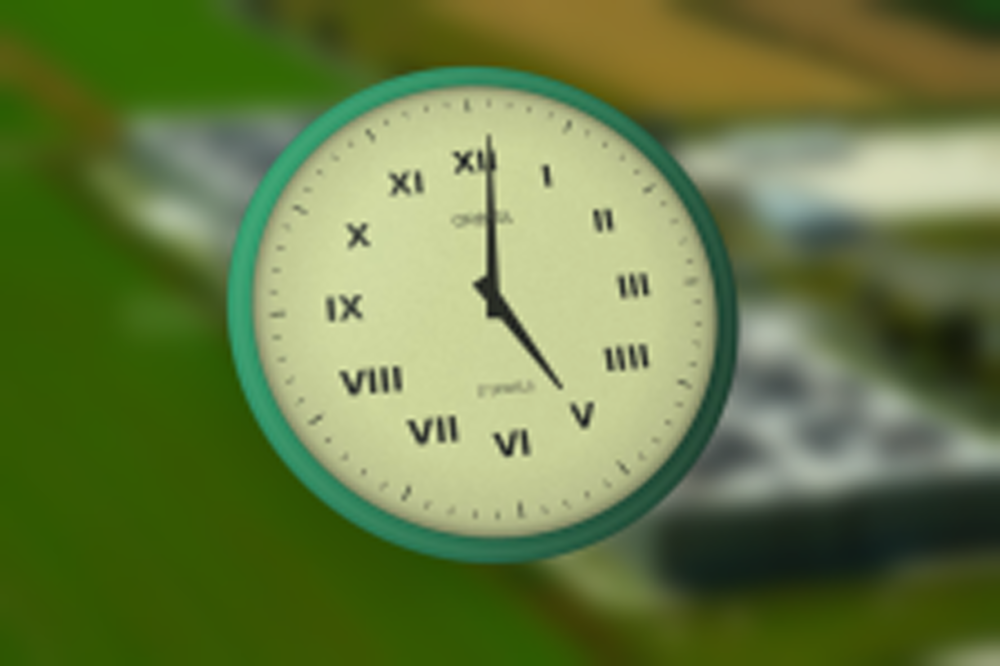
5:01
